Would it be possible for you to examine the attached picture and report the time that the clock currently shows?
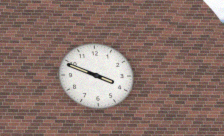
3:49
